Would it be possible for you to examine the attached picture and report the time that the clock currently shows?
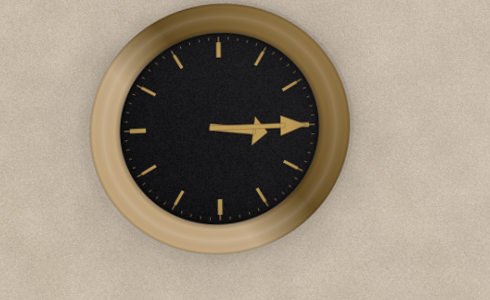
3:15
